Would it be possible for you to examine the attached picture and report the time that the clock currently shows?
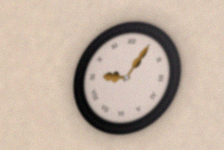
9:05
